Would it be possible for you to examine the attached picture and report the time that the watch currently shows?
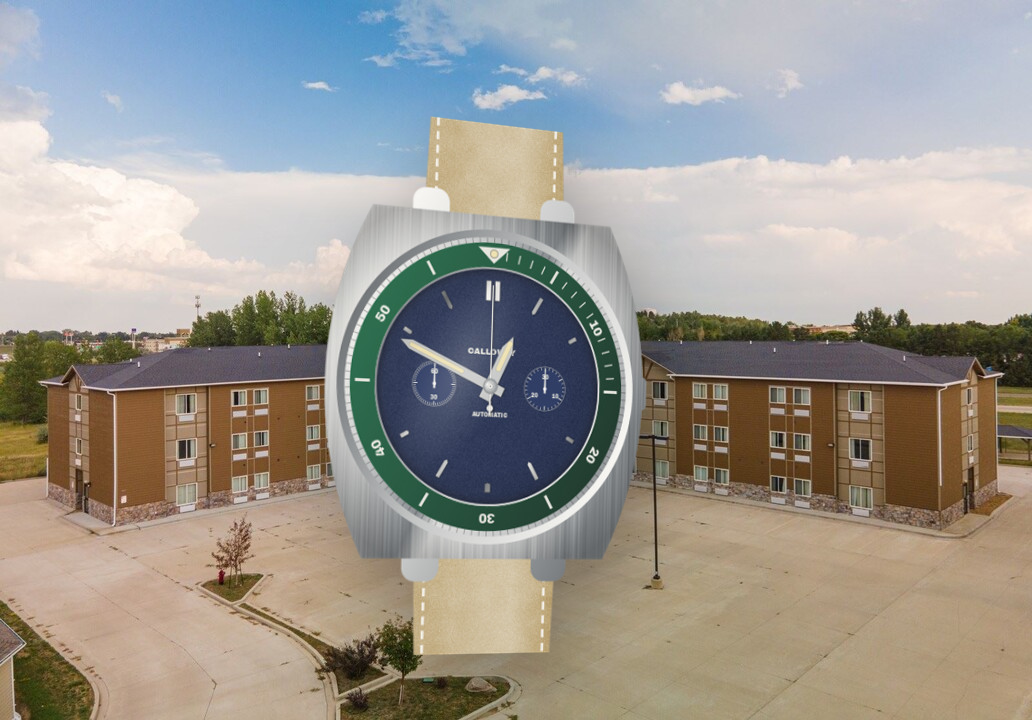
12:49
